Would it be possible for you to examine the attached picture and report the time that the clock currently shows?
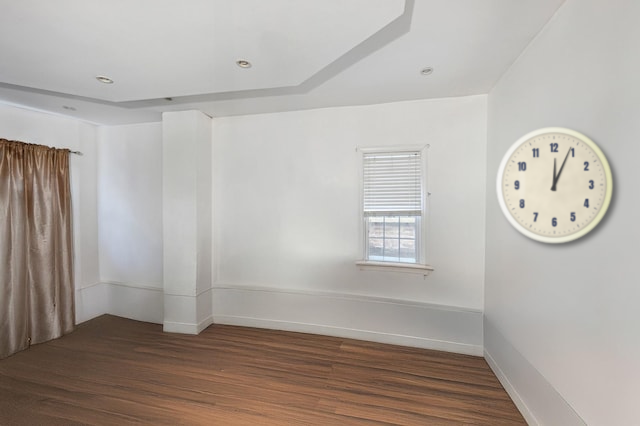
12:04
